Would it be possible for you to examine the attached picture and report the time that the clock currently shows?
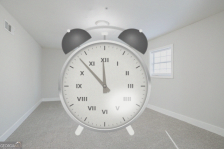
11:53
